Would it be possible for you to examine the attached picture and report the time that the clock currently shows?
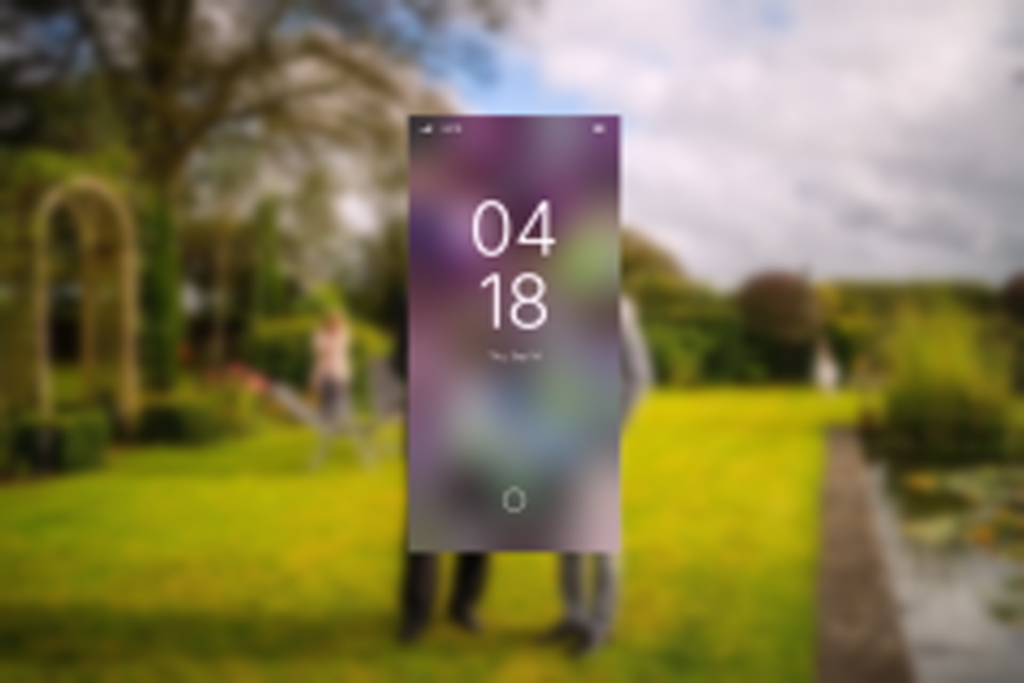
4:18
